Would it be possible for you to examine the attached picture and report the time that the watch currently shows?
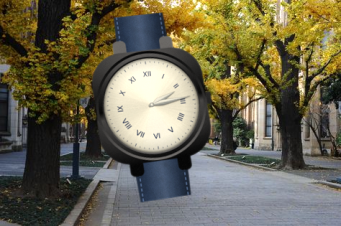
2:14
